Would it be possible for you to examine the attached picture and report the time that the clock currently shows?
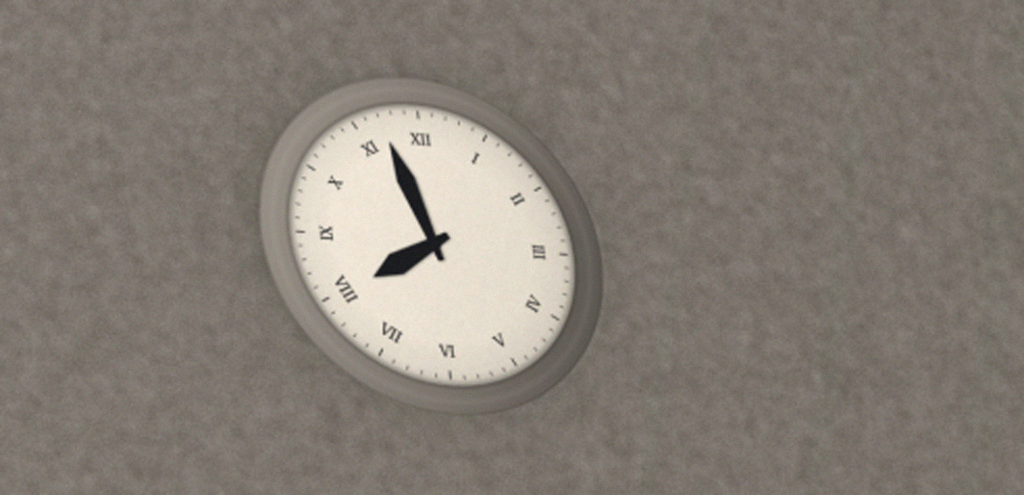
7:57
